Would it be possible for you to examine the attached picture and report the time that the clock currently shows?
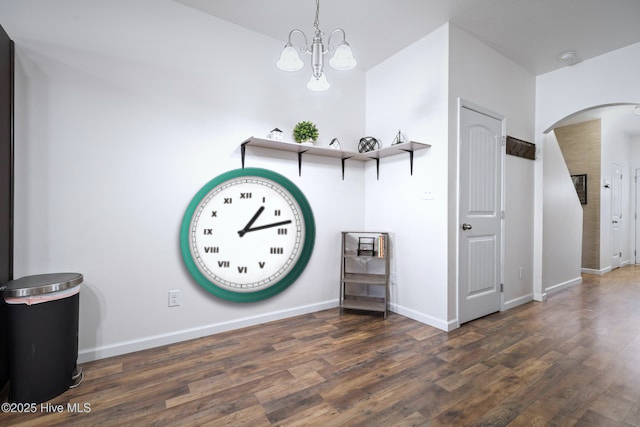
1:13
